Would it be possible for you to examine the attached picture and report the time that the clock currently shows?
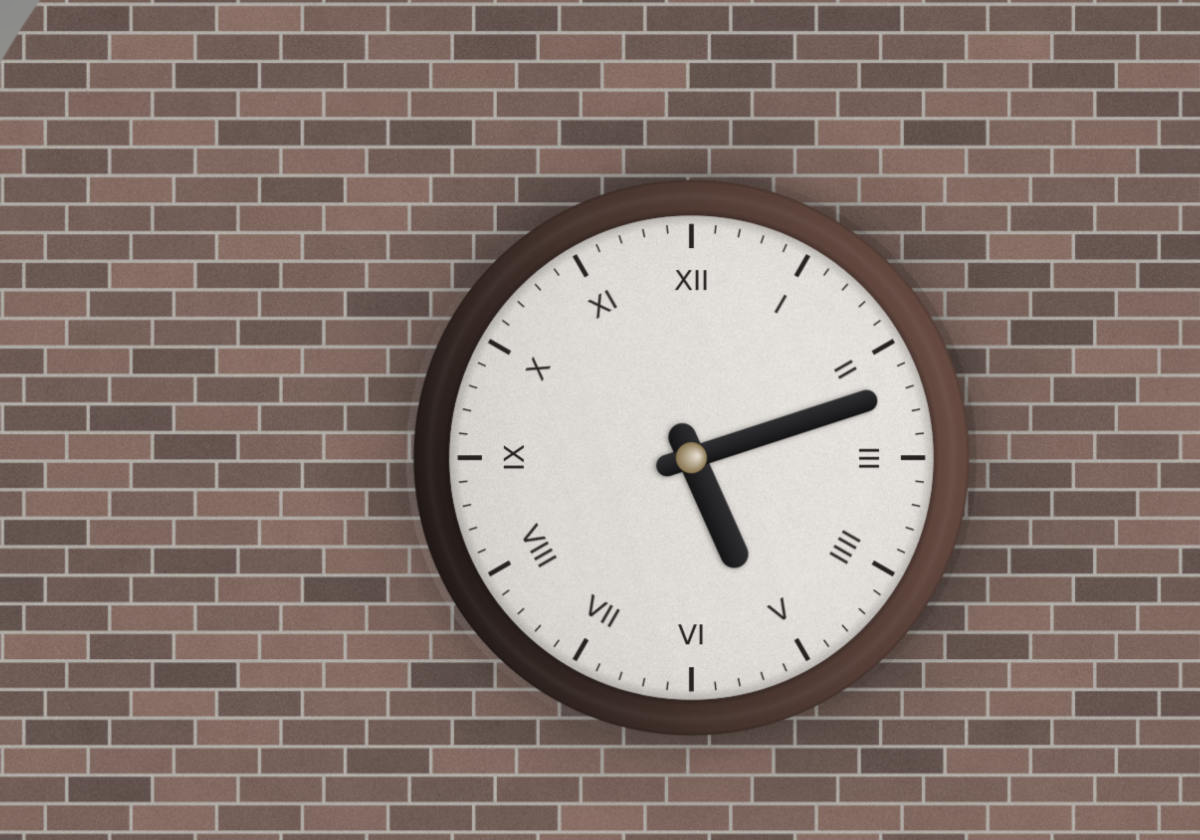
5:12
